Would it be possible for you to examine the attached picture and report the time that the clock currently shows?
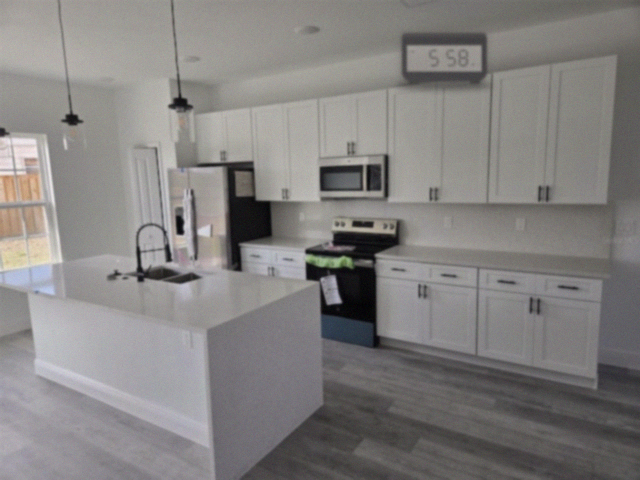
5:58
